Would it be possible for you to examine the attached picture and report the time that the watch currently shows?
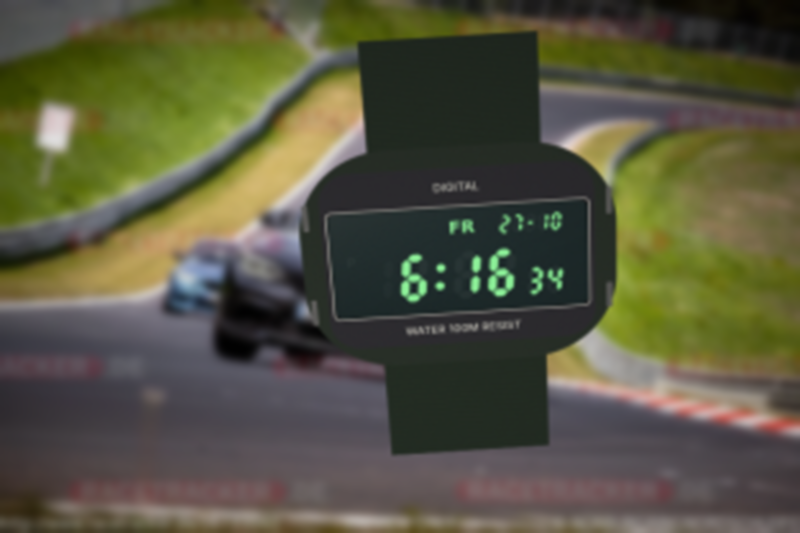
6:16:34
